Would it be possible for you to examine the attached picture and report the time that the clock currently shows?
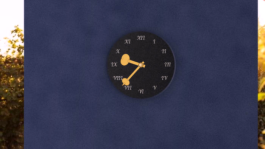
9:37
